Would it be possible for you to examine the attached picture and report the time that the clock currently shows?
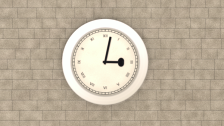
3:02
